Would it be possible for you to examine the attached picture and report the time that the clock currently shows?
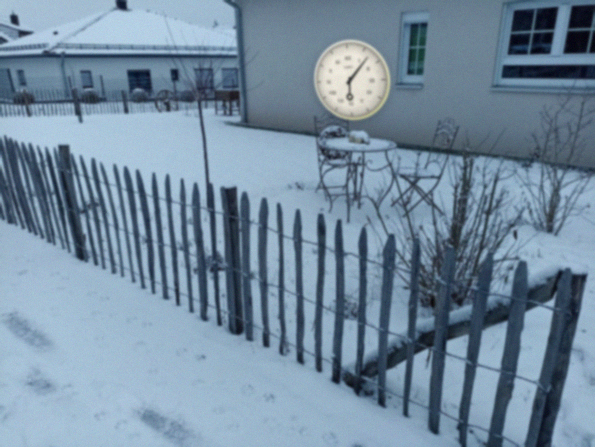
6:07
